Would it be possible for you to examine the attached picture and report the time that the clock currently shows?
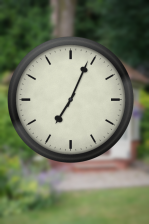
7:04
